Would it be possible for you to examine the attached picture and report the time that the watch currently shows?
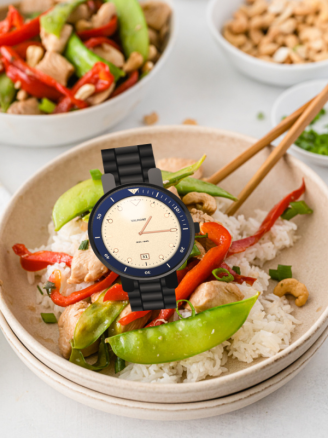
1:15
